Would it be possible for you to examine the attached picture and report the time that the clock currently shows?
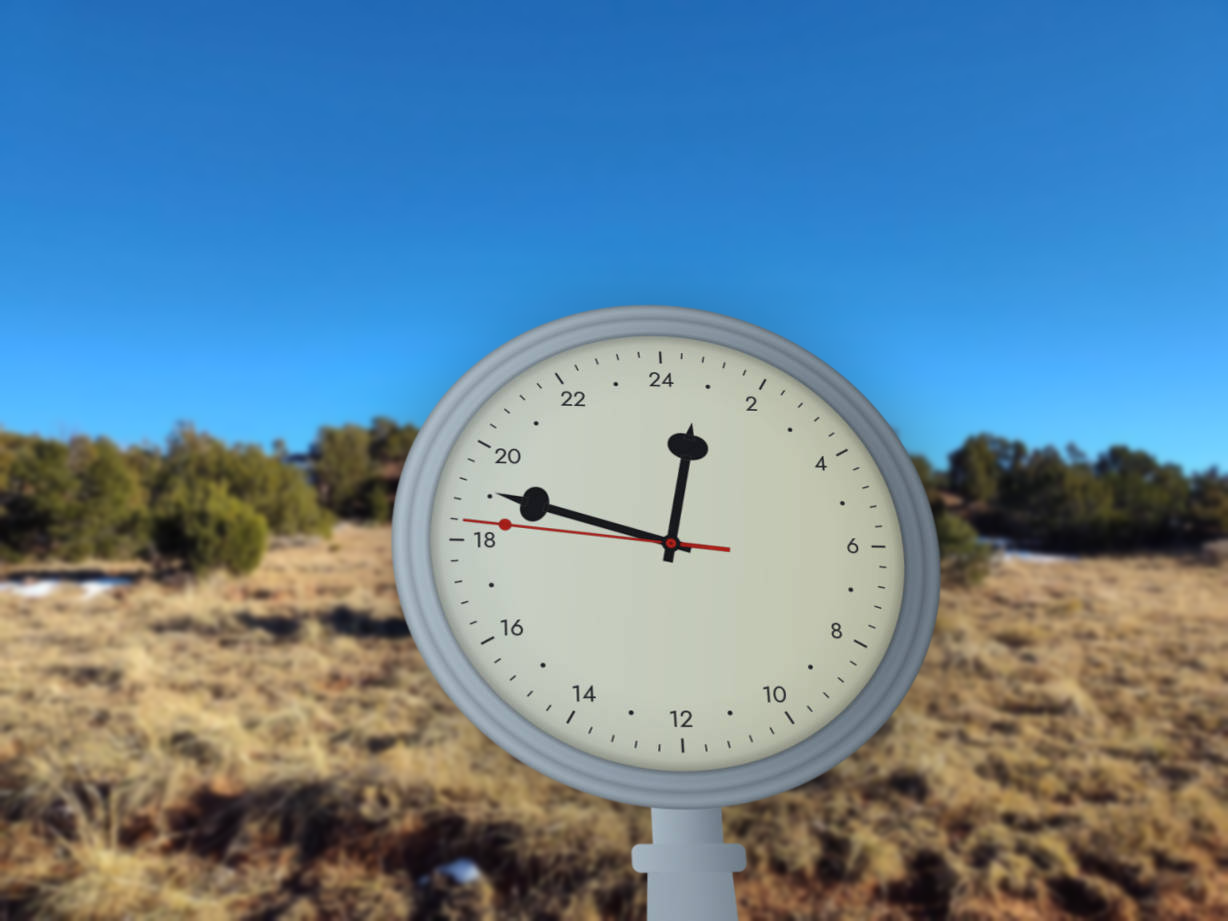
0:47:46
